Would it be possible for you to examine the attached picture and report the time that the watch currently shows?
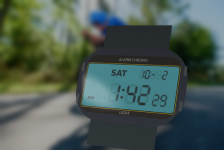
1:42:29
